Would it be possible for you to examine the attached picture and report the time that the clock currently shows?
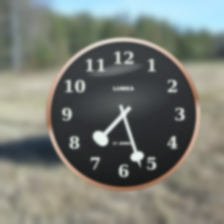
7:27
